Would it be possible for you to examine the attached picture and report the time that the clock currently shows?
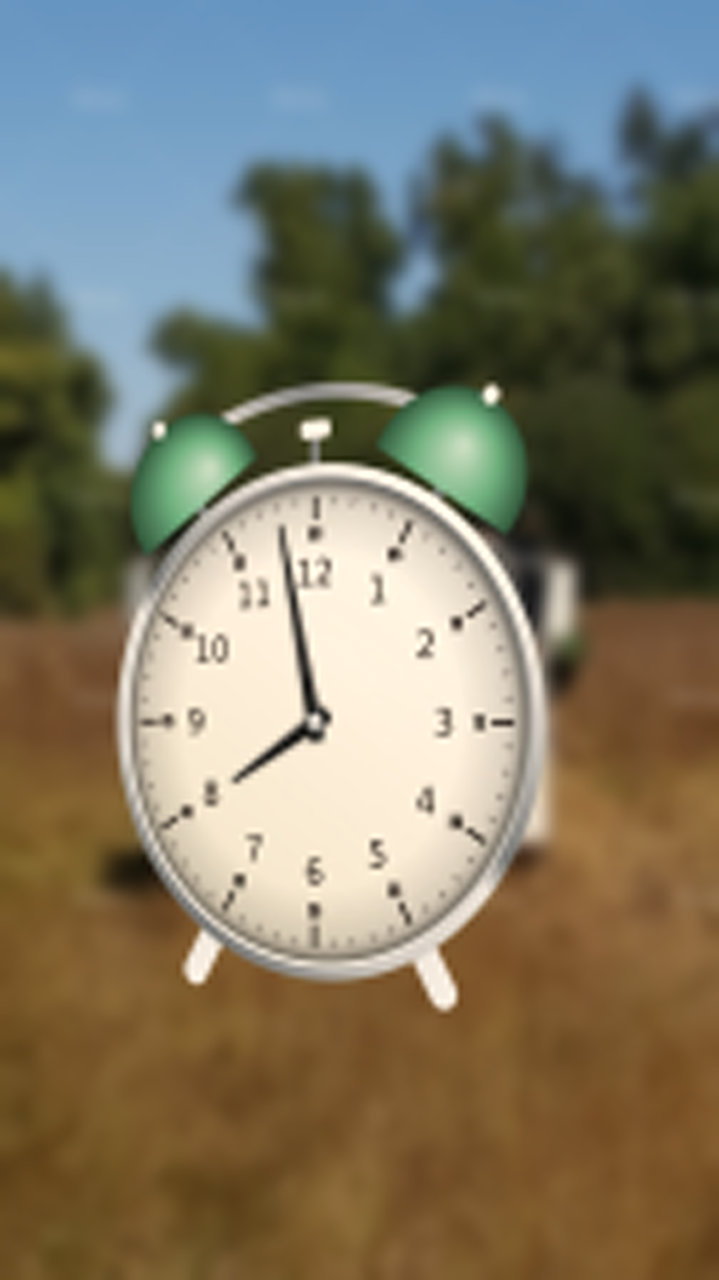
7:58
